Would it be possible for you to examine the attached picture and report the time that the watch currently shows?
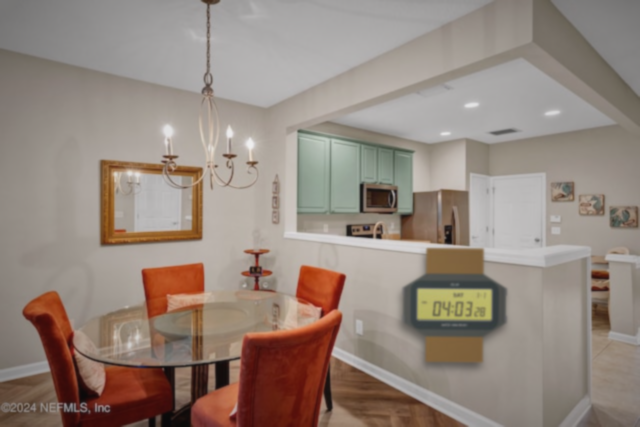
4:03
